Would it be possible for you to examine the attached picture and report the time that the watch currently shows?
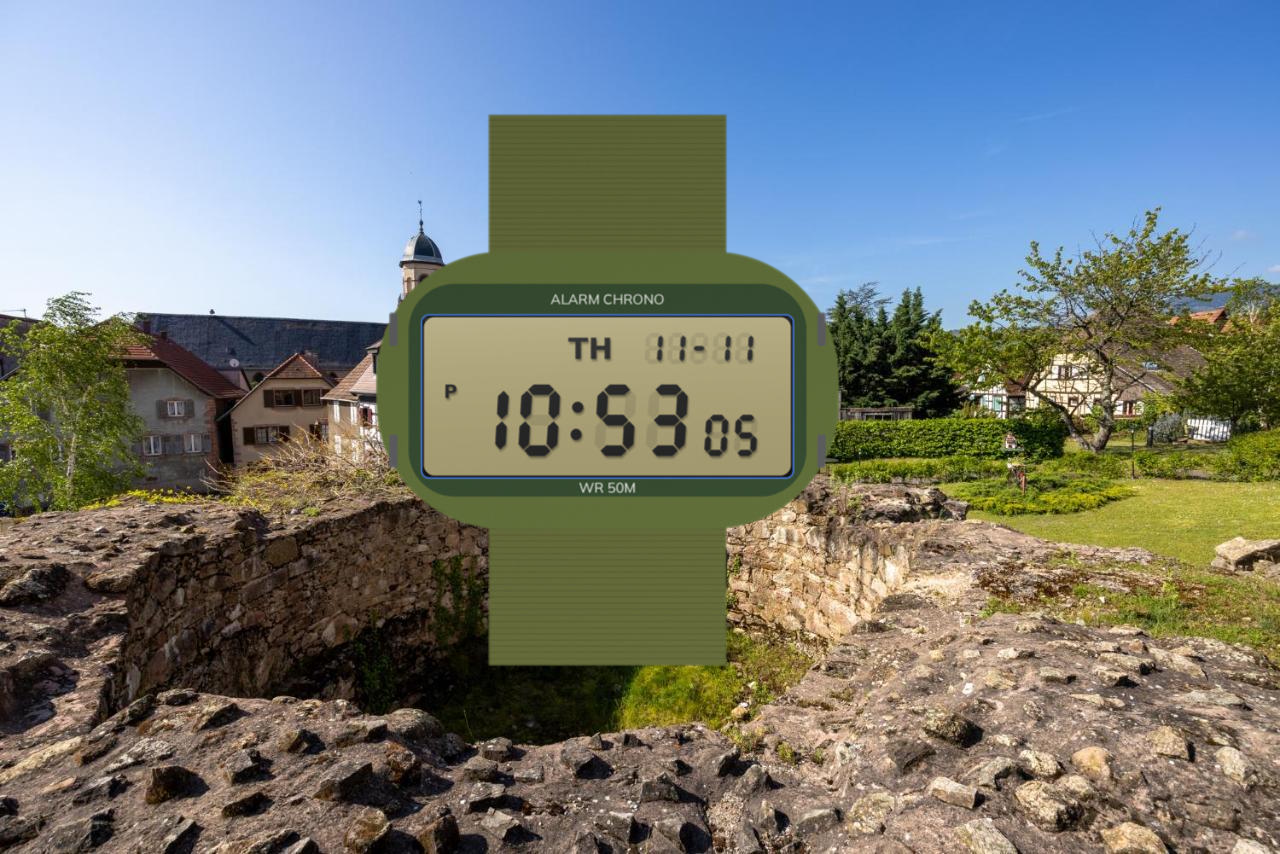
10:53:05
